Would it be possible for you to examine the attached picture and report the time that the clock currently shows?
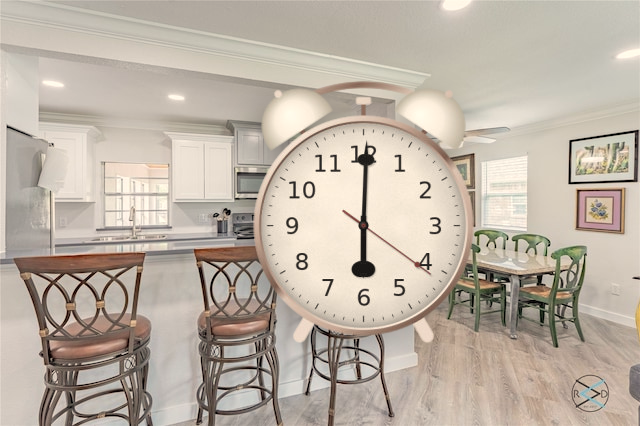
6:00:21
